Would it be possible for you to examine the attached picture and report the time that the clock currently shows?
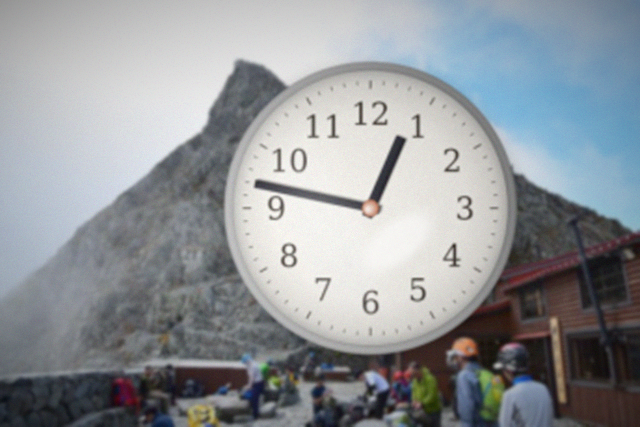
12:47
